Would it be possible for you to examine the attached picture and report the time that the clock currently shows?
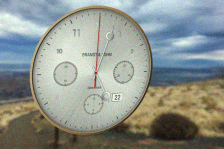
5:03
